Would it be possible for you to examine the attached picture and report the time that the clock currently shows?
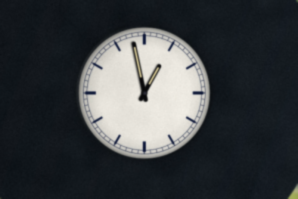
12:58
